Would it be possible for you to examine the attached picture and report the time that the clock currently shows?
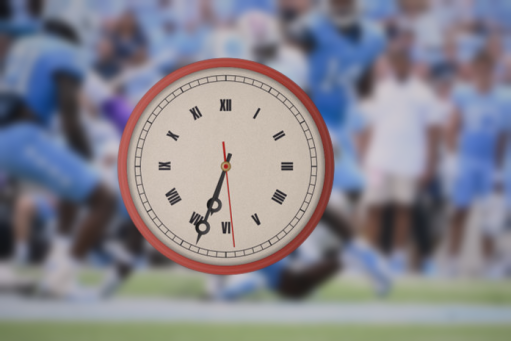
6:33:29
